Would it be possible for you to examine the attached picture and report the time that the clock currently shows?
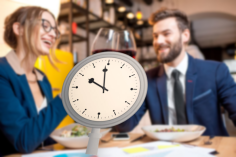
9:59
